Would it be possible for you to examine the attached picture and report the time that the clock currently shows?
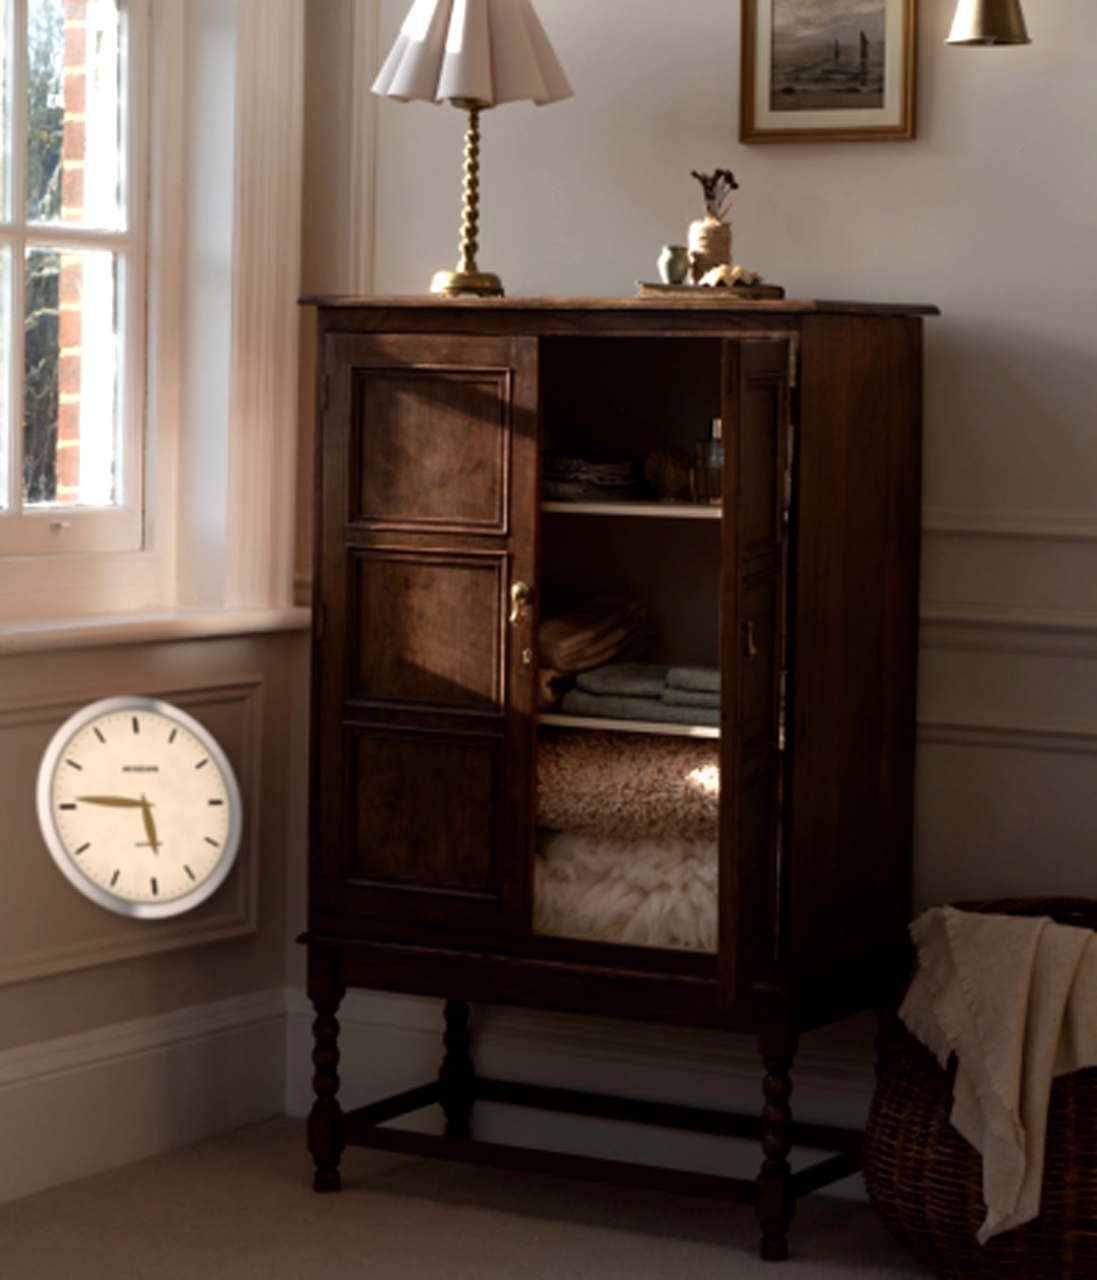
5:46
